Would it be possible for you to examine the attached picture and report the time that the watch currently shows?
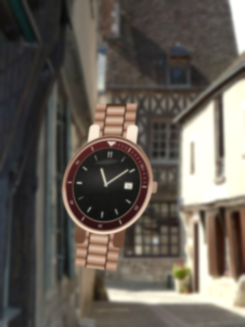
11:09
